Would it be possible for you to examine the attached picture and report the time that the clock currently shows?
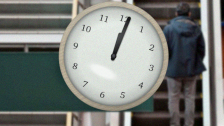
12:01
